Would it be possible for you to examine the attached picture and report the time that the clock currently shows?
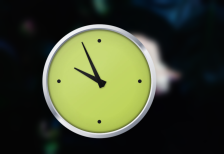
9:56
